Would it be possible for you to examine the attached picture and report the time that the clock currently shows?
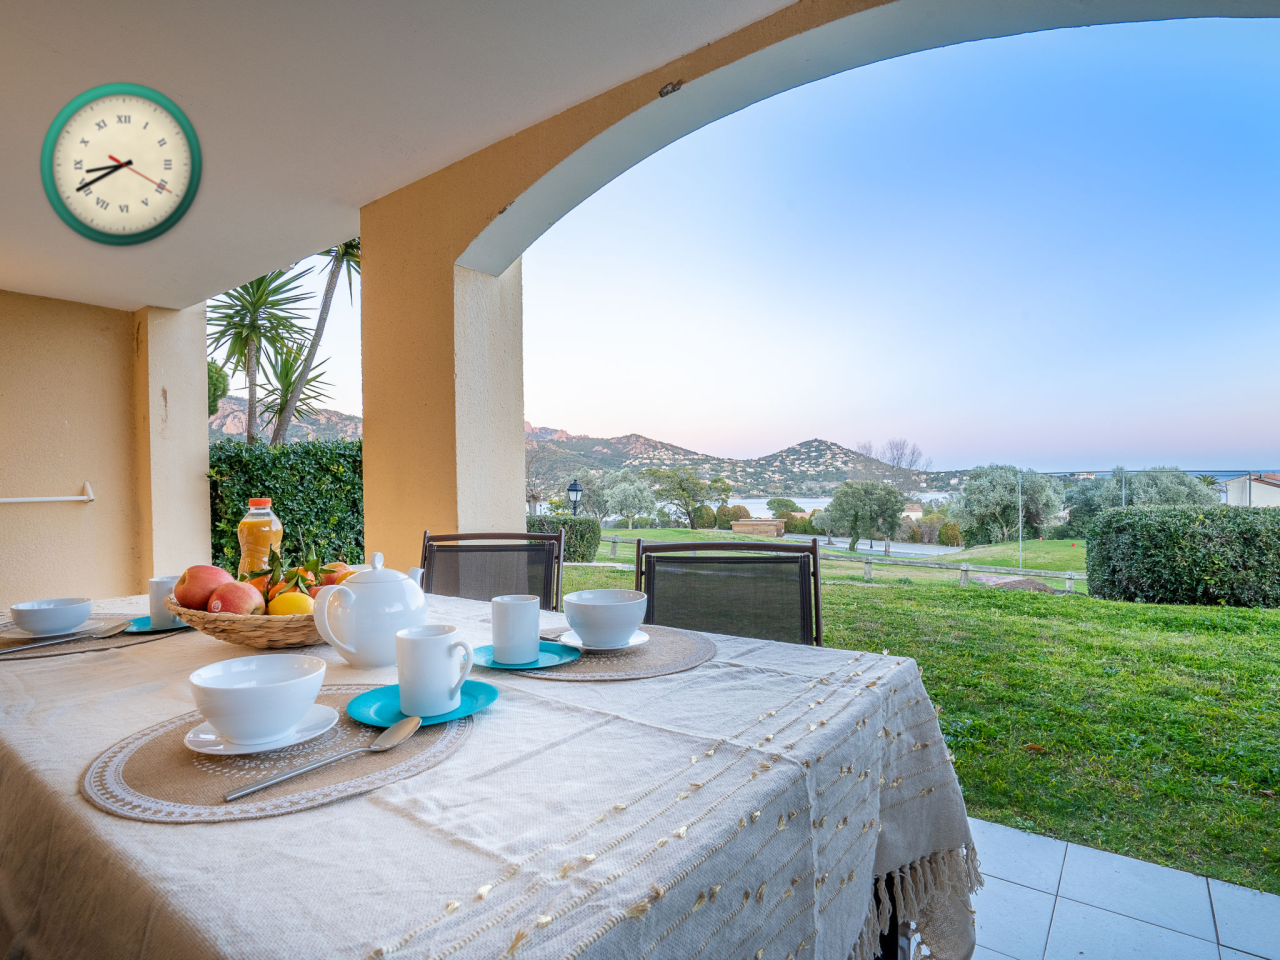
8:40:20
